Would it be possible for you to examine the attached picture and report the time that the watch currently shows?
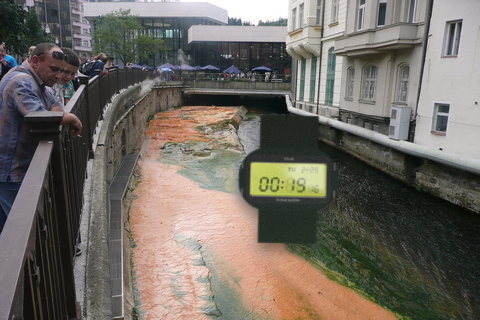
0:19
